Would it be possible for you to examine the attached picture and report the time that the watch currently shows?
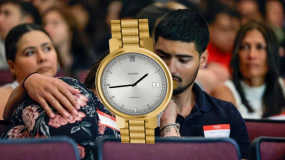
1:44
